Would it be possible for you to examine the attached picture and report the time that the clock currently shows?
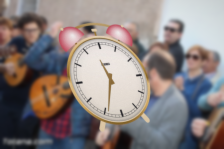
11:34
